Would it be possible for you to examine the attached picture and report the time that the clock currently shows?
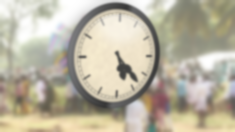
5:23
